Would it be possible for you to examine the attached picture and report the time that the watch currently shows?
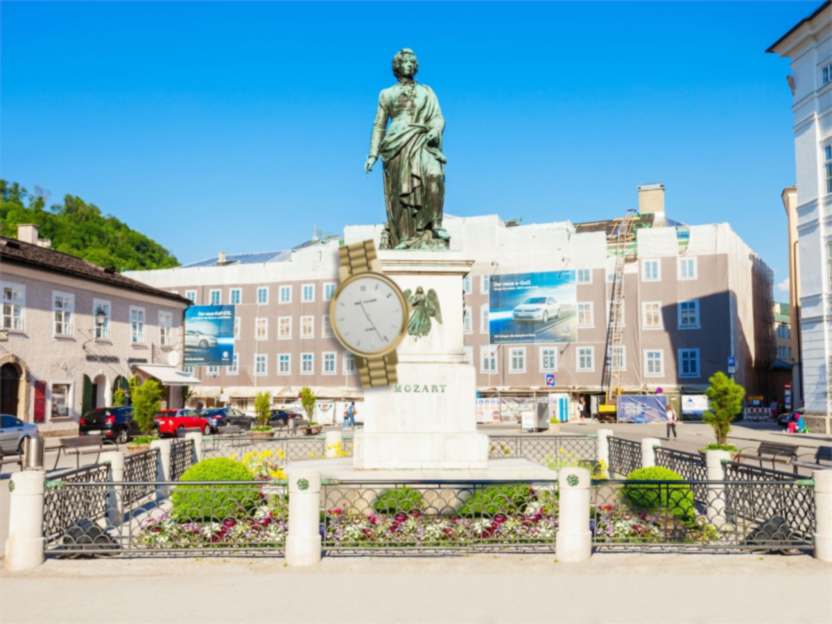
11:26
